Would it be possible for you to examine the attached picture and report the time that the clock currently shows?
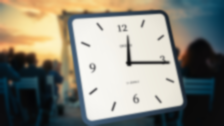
12:16
